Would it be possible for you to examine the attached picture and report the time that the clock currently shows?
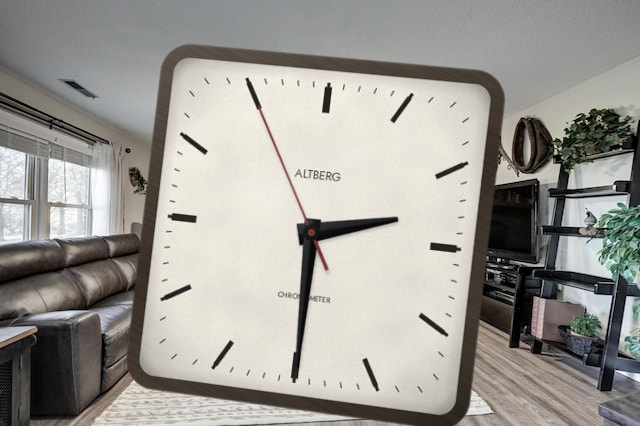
2:29:55
